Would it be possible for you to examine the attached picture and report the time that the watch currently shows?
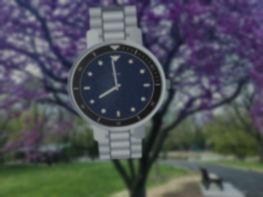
7:59
